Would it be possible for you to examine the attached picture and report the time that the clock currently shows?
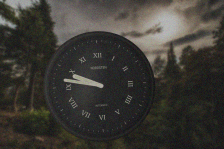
9:47
